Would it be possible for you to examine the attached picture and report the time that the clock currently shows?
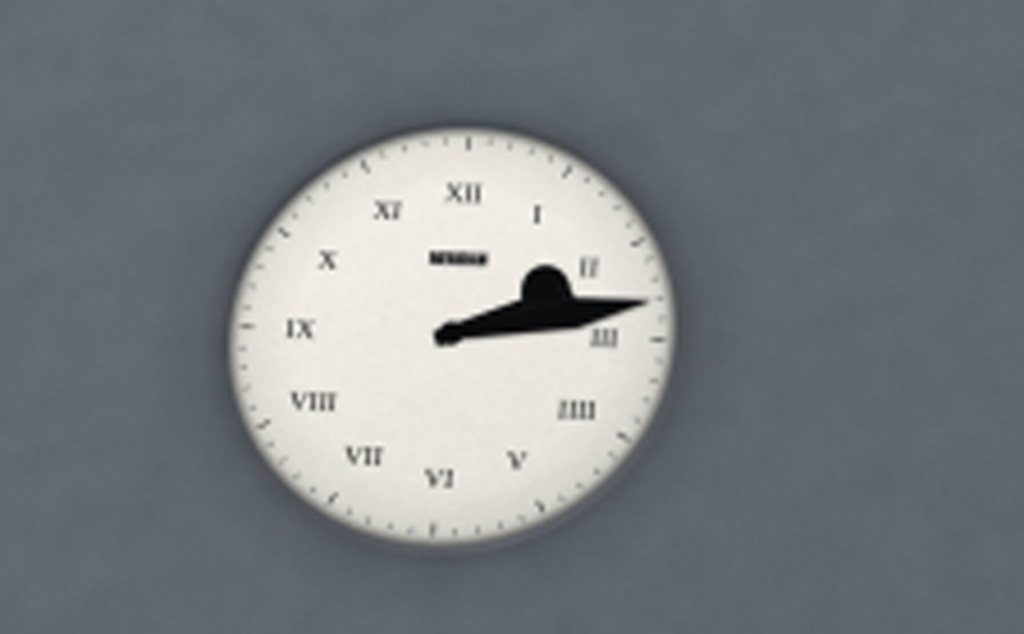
2:13
